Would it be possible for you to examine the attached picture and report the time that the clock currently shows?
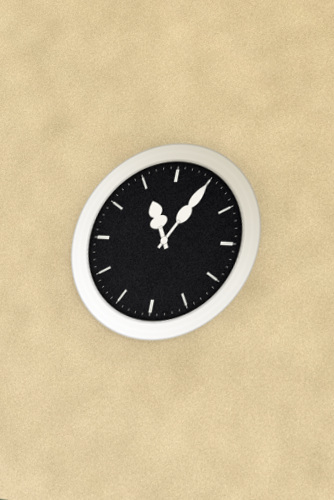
11:05
